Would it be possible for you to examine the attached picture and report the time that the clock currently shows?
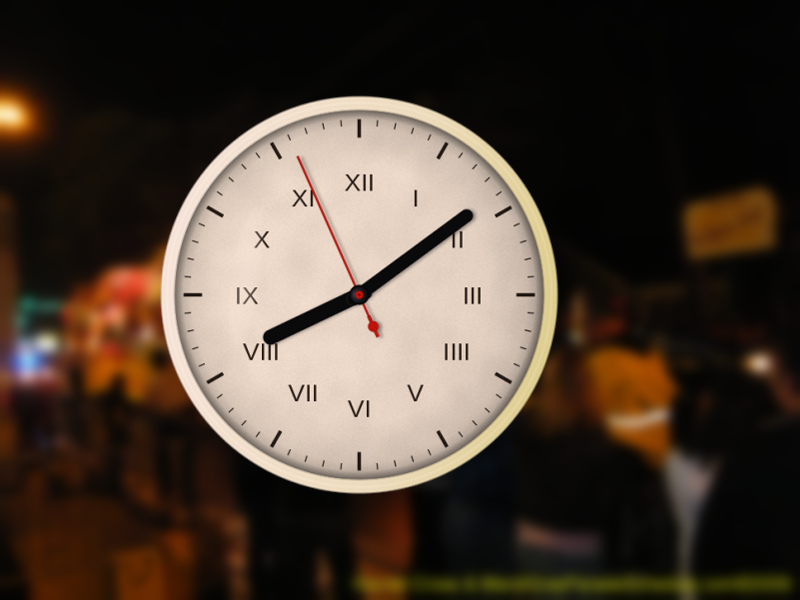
8:08:56
